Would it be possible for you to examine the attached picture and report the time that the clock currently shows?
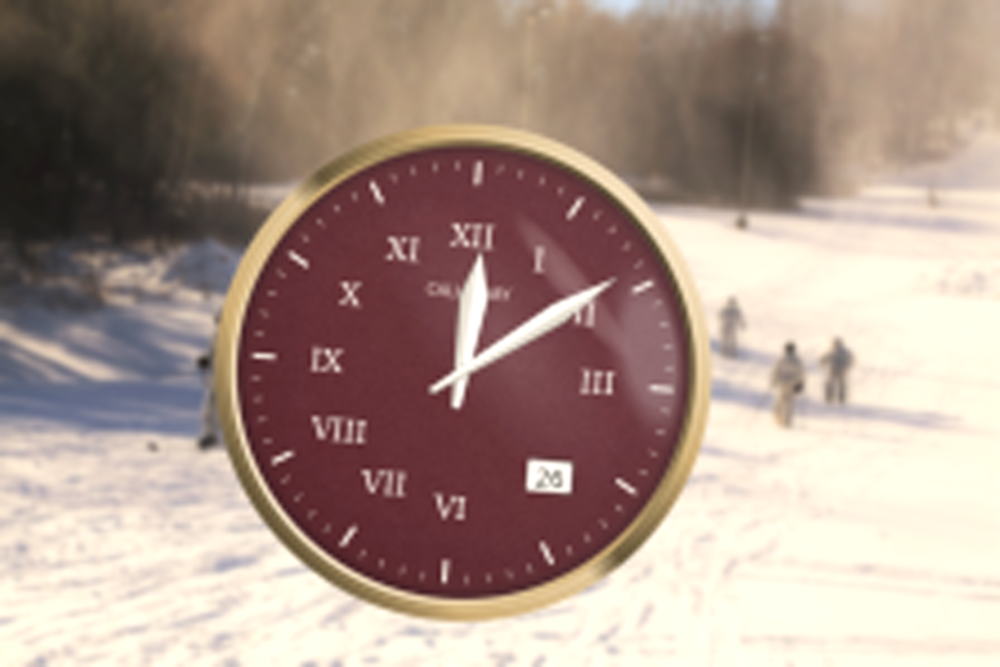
12:09
